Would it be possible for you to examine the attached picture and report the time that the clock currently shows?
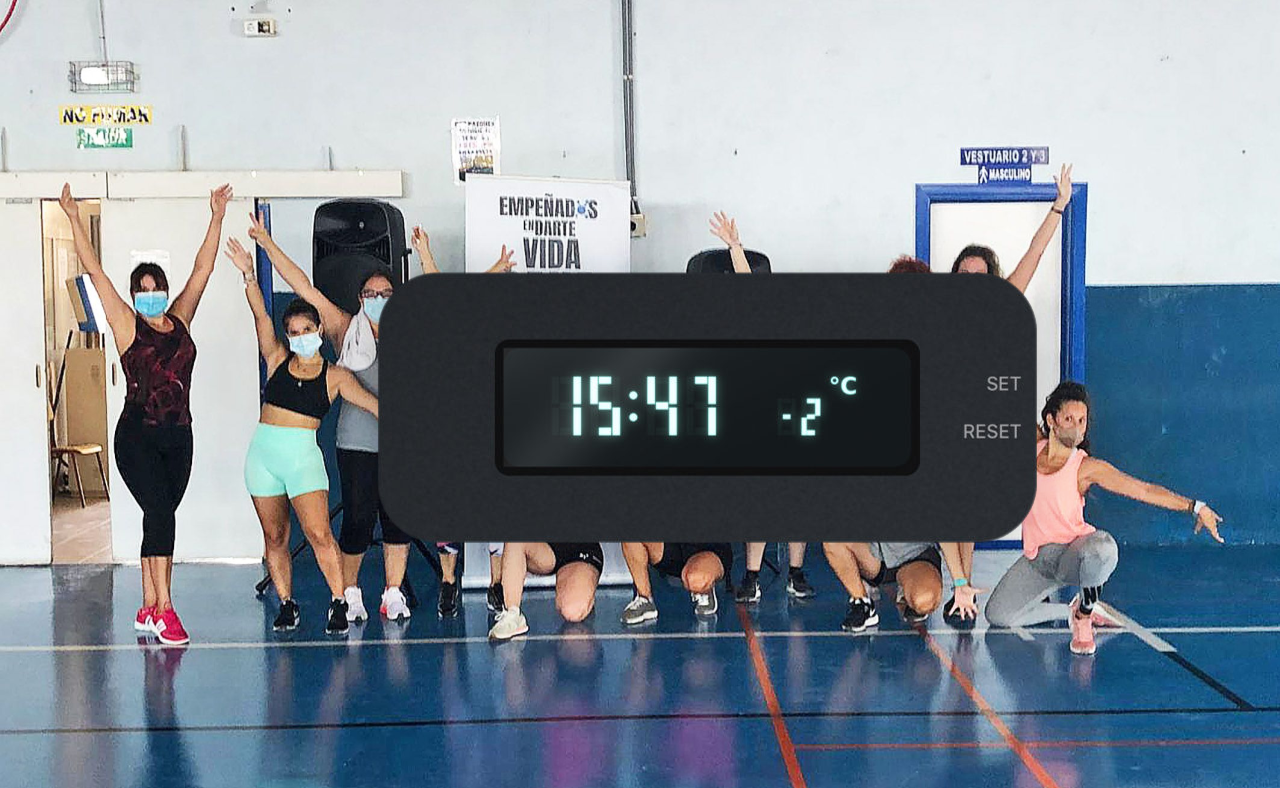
15:47
